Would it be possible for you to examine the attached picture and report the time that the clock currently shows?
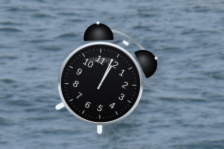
11:59
